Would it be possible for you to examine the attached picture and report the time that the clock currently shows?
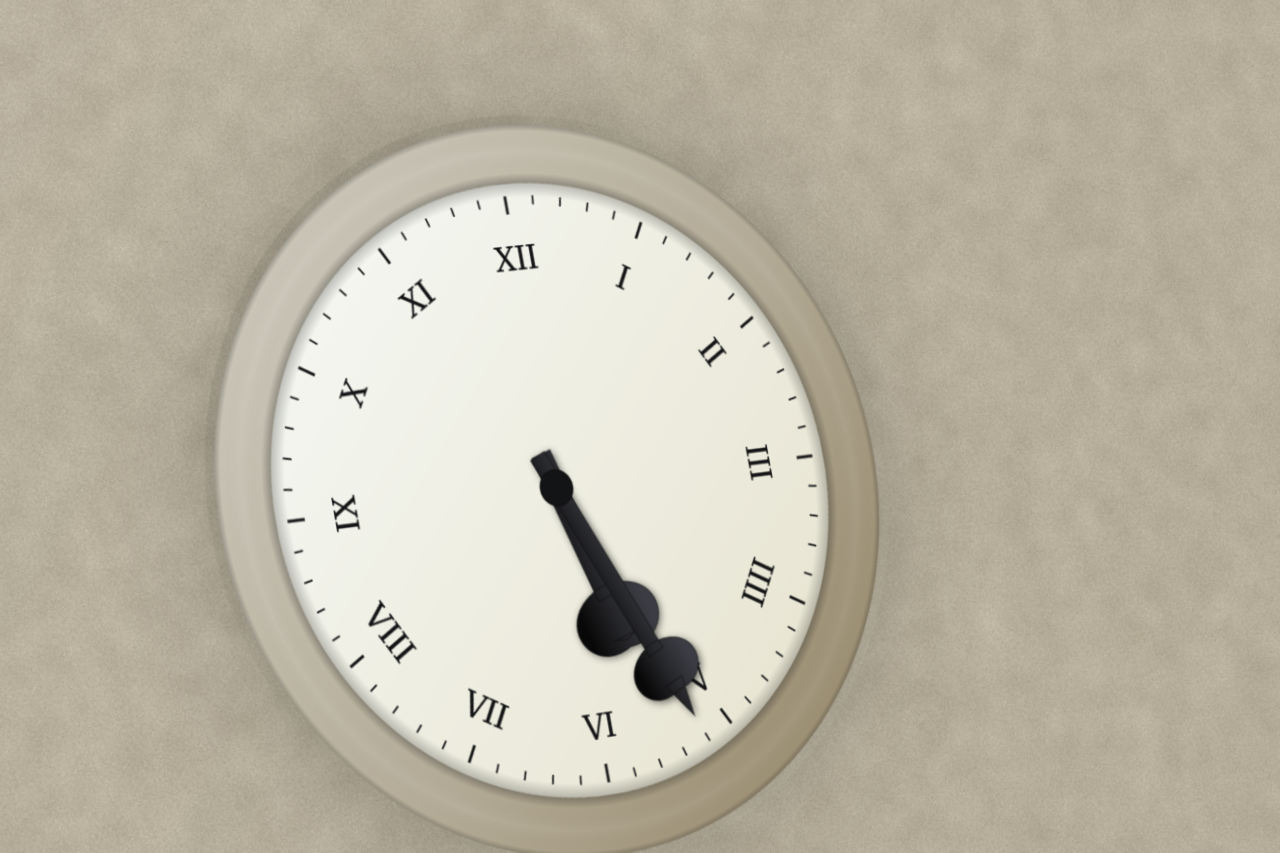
5:26
